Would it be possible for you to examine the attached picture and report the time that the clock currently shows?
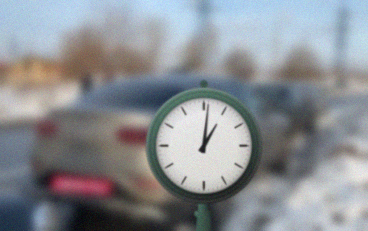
1:01
